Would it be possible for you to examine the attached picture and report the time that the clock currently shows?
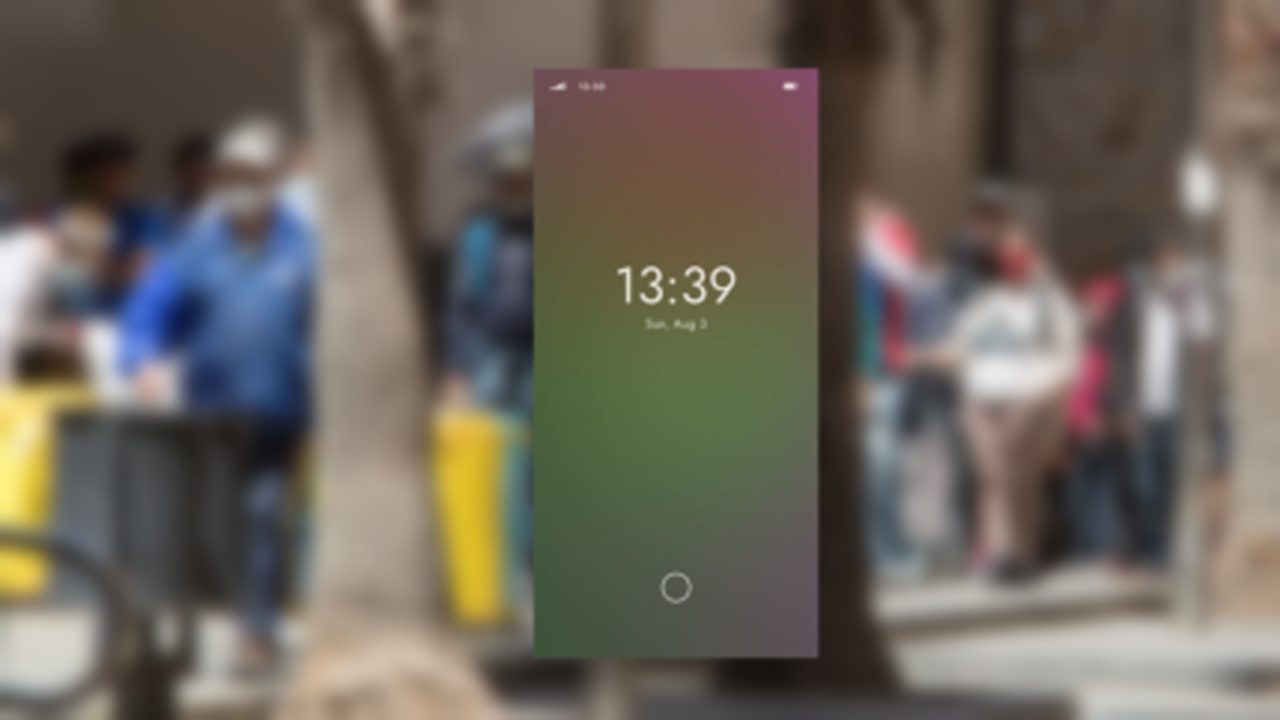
13:39
